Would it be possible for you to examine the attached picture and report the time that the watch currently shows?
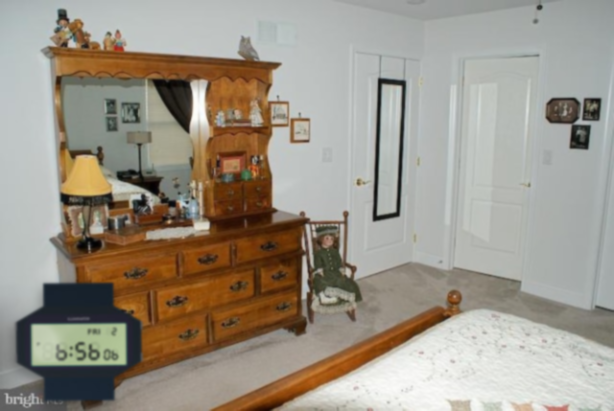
6:56
